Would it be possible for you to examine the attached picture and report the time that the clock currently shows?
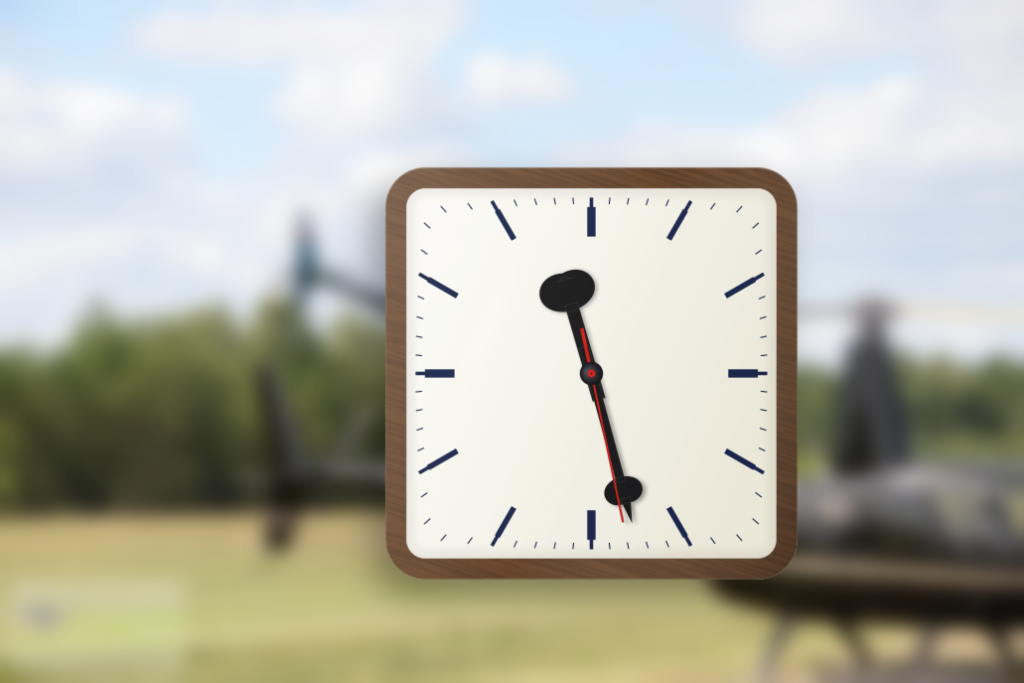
11:27:28
